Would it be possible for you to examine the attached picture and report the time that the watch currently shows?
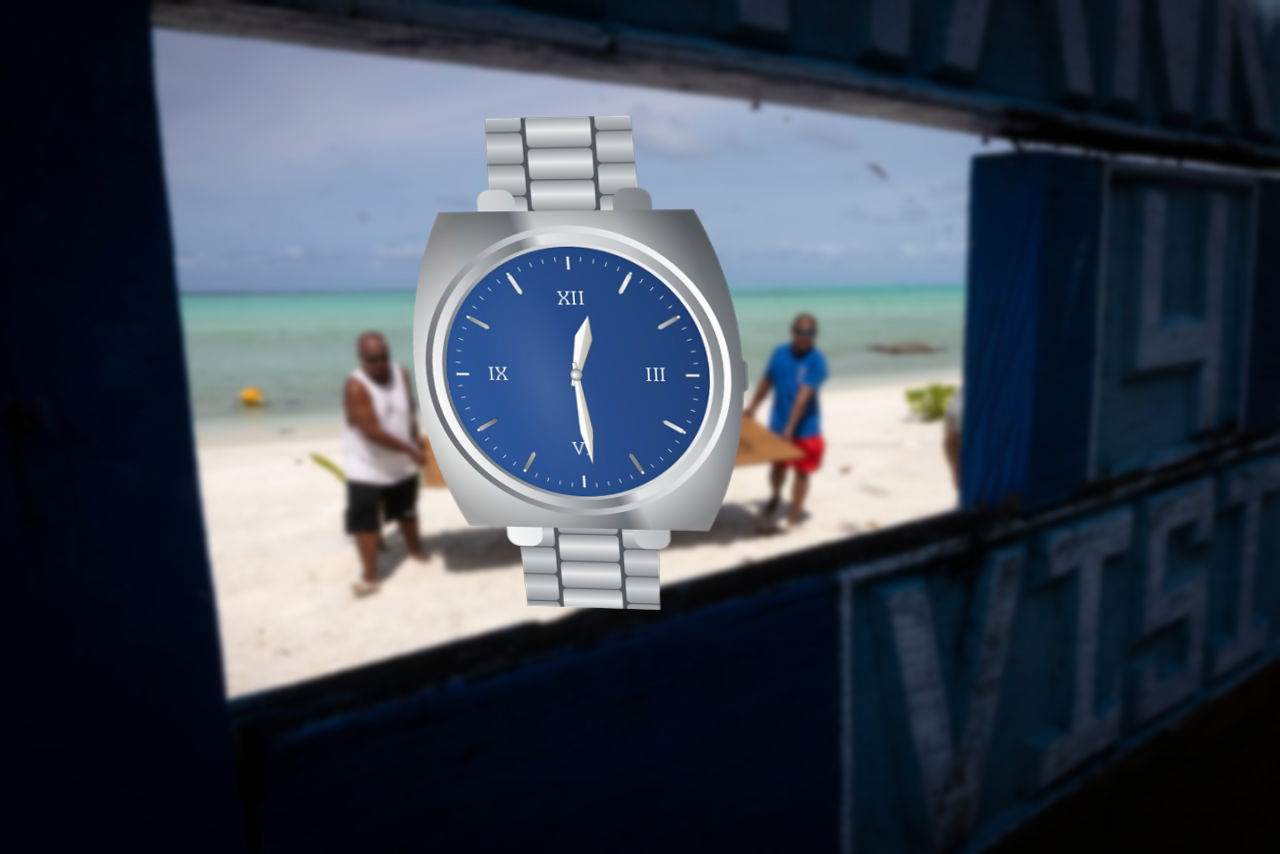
12:29
